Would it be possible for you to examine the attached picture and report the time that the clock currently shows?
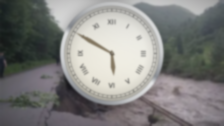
5:50
